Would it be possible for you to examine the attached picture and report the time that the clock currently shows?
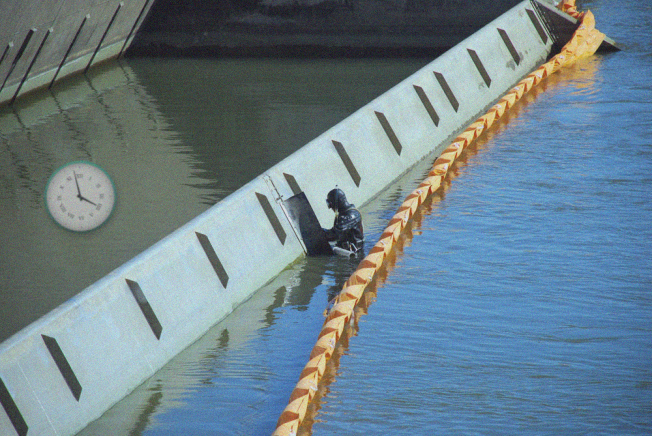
3:58
